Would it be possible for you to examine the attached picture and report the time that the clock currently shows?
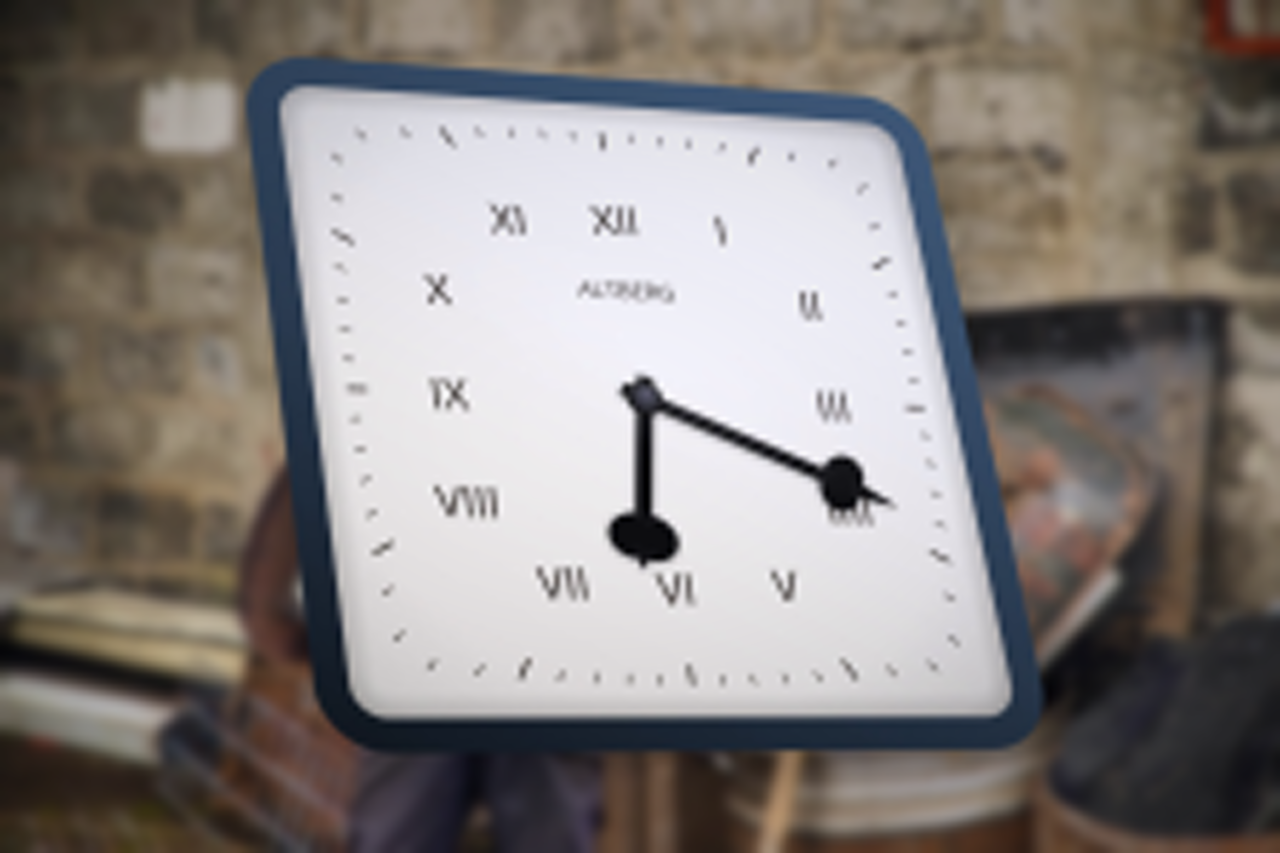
6:19
